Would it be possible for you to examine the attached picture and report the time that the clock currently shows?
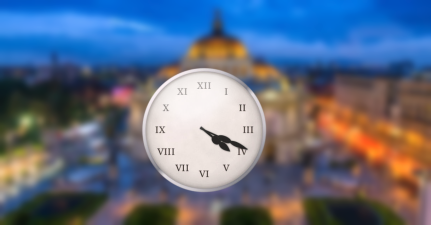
4:19
